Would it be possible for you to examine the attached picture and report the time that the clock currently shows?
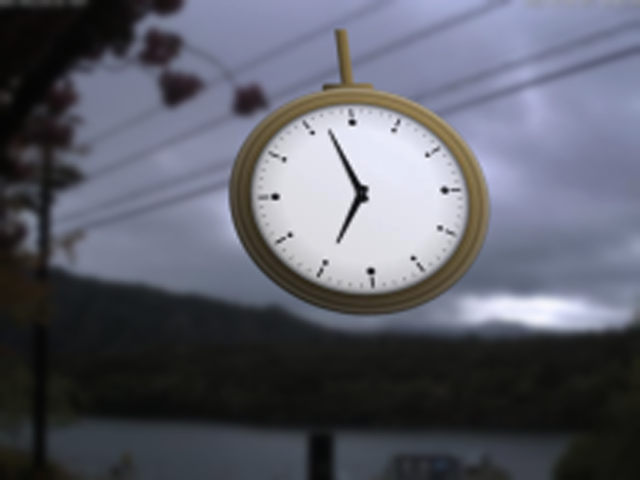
6:57
